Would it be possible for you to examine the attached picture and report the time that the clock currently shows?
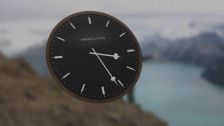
3:26
